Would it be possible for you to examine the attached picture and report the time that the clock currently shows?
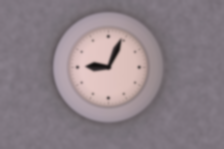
9:04
